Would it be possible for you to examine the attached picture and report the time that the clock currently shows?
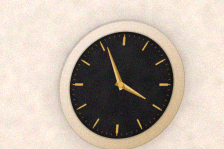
3:56
